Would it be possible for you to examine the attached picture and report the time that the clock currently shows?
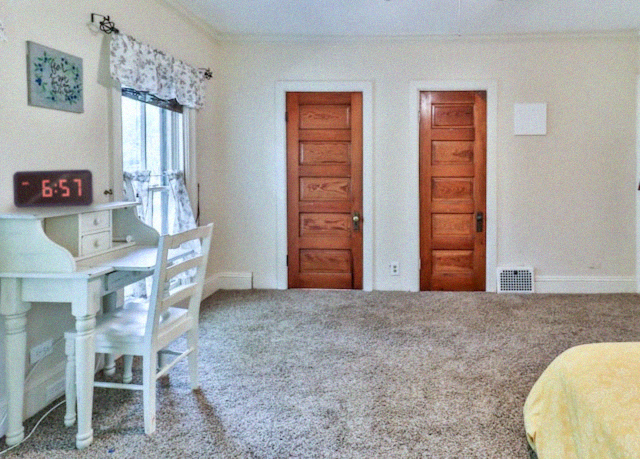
6:57
